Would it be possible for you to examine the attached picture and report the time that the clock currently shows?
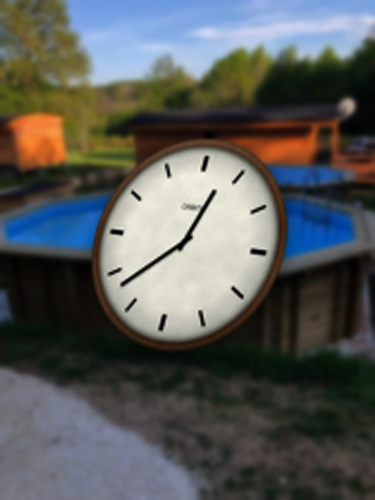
12:38
